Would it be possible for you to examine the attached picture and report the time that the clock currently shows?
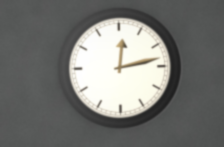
12:13
